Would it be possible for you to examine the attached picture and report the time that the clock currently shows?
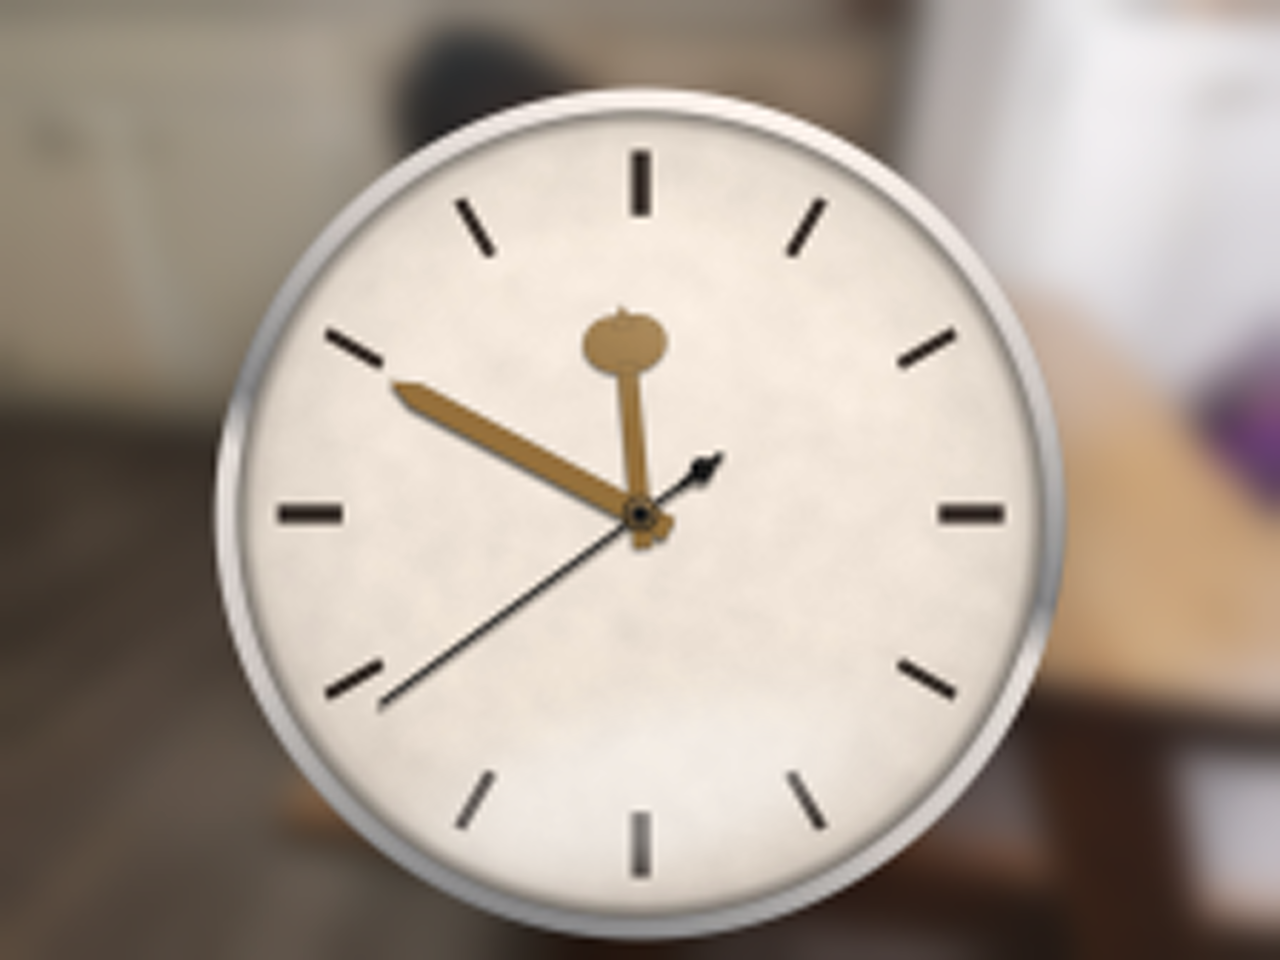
11:49:39
